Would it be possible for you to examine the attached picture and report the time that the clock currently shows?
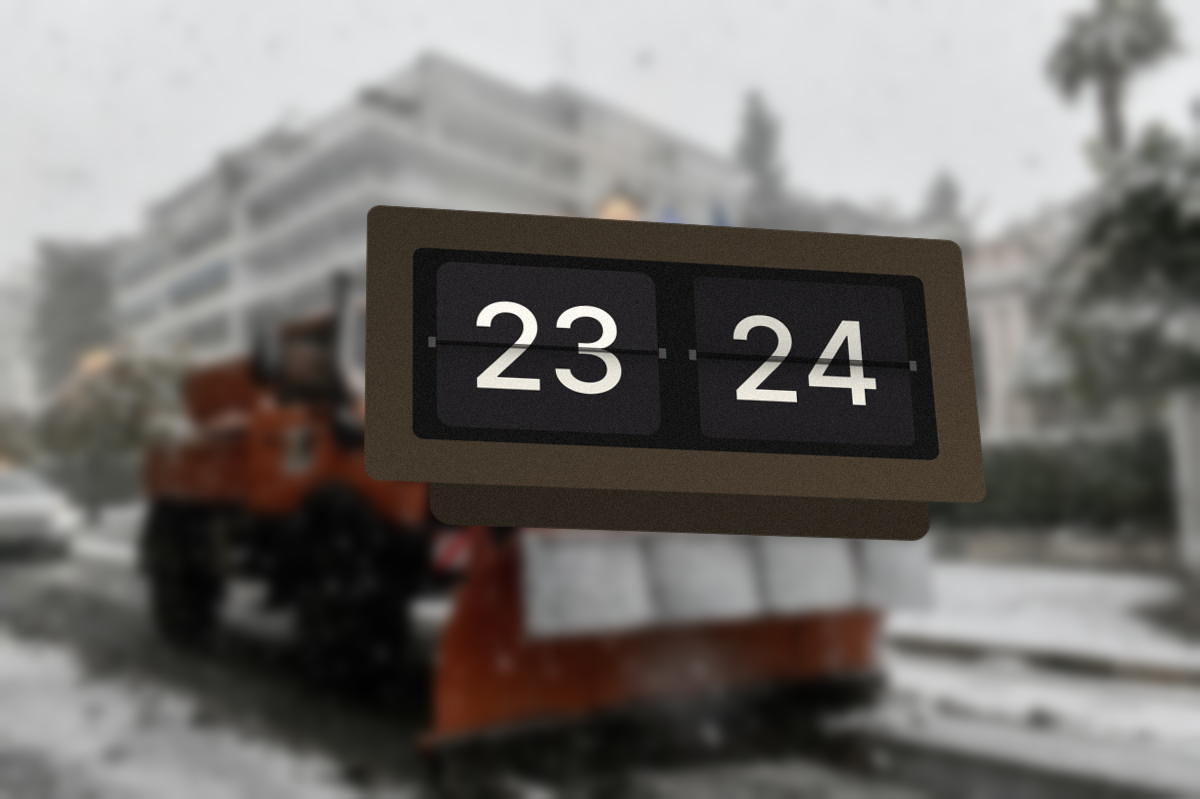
23:24
